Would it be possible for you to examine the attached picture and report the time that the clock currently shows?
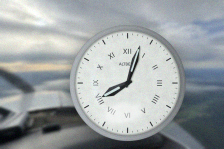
8:03
